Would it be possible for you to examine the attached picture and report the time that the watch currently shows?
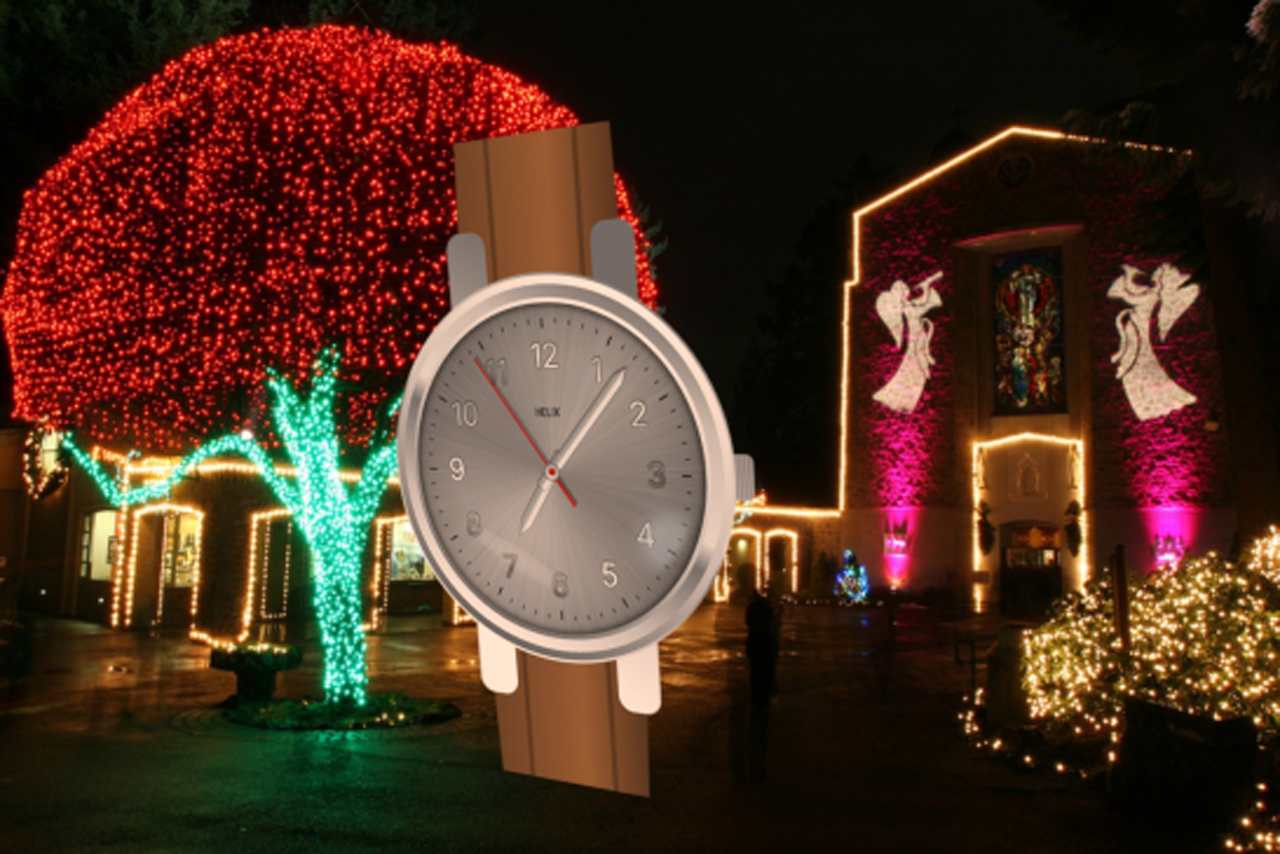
7:06:54
